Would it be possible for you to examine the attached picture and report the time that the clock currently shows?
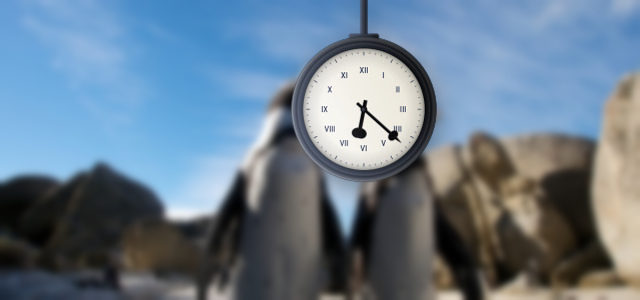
6:22
